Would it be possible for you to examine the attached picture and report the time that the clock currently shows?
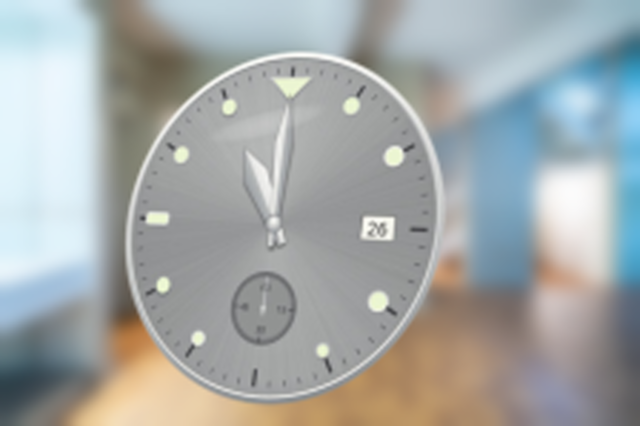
11:00
